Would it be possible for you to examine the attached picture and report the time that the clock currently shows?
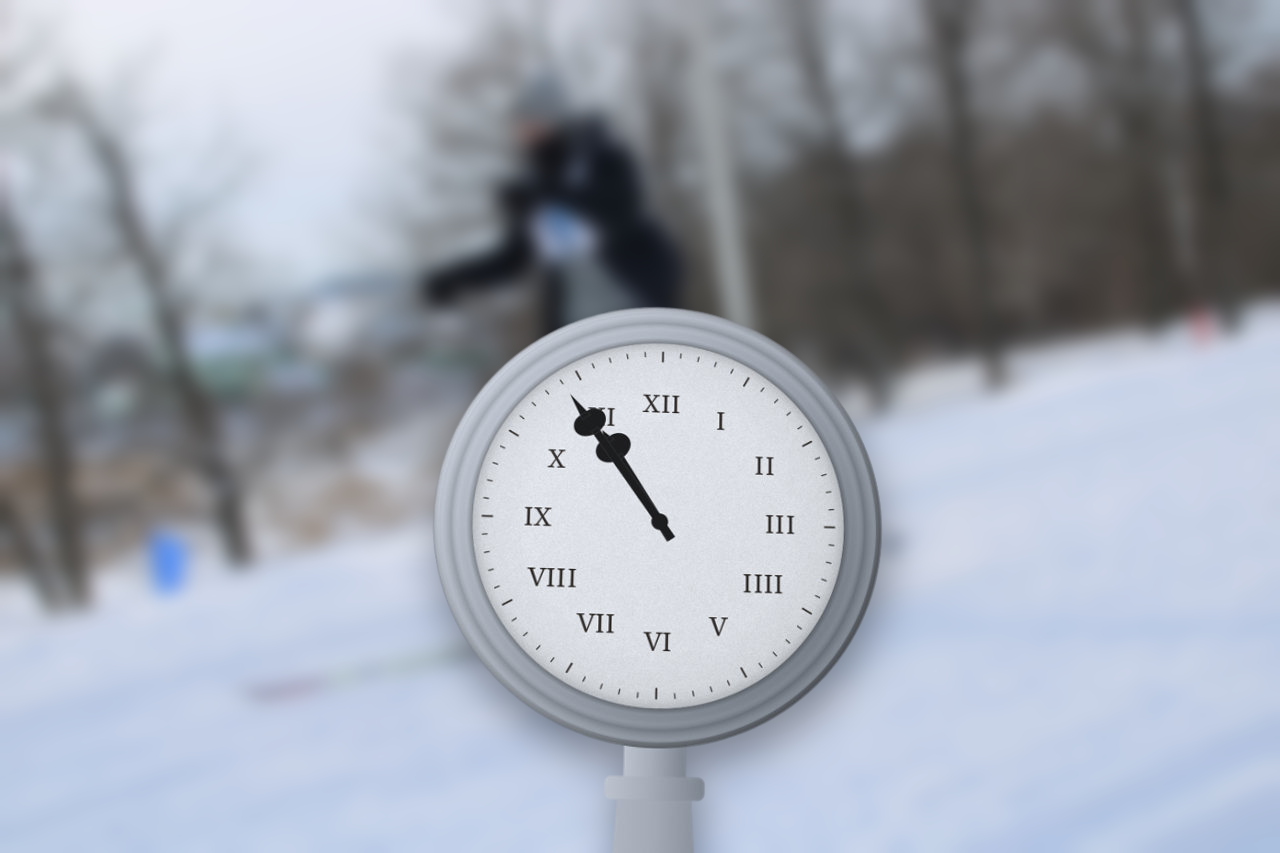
10:54
